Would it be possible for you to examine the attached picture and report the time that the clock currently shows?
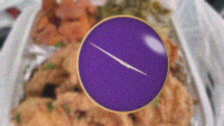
3:50
